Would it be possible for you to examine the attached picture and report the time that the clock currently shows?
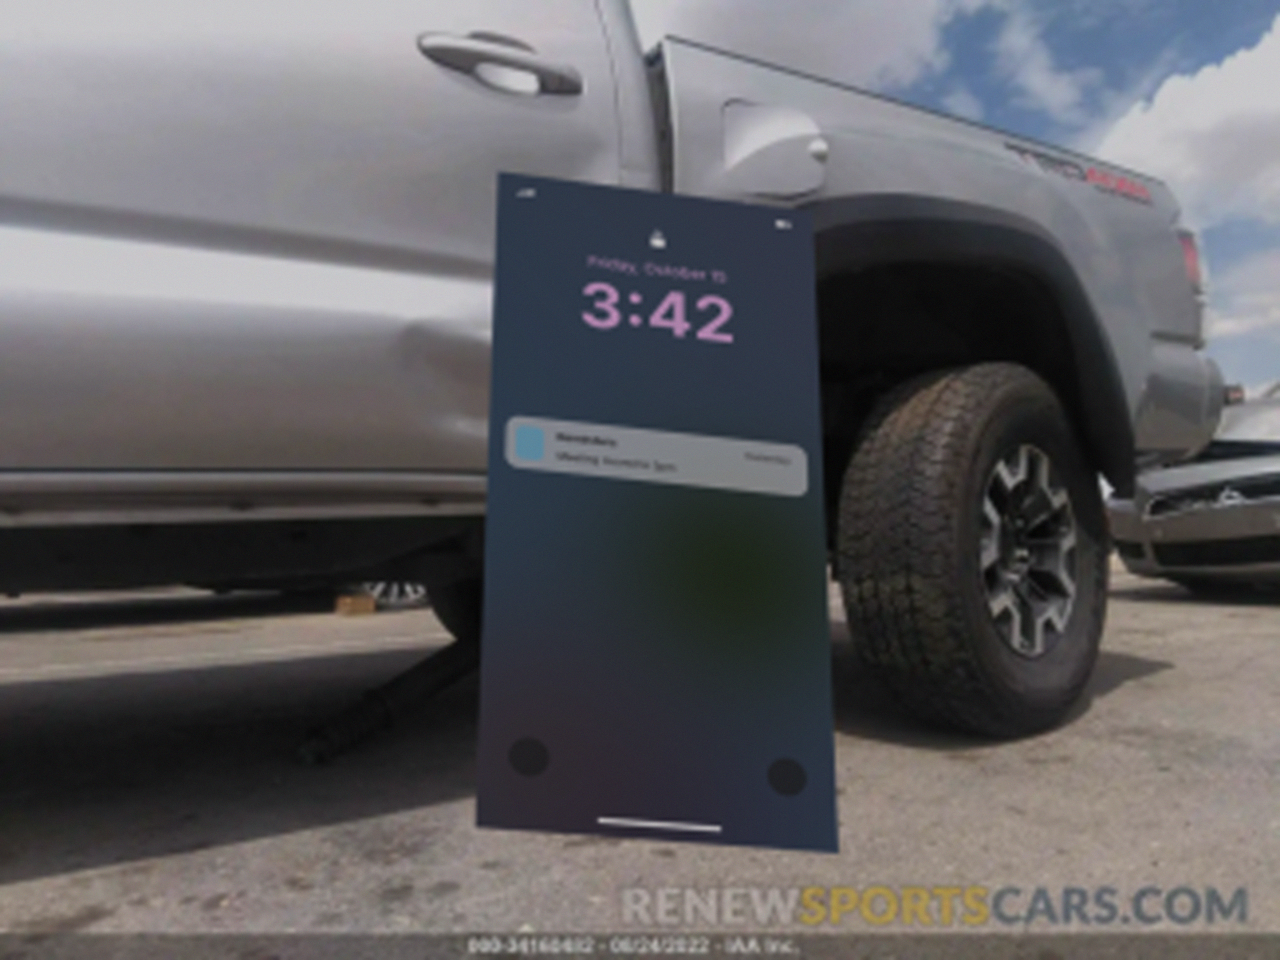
3:42
